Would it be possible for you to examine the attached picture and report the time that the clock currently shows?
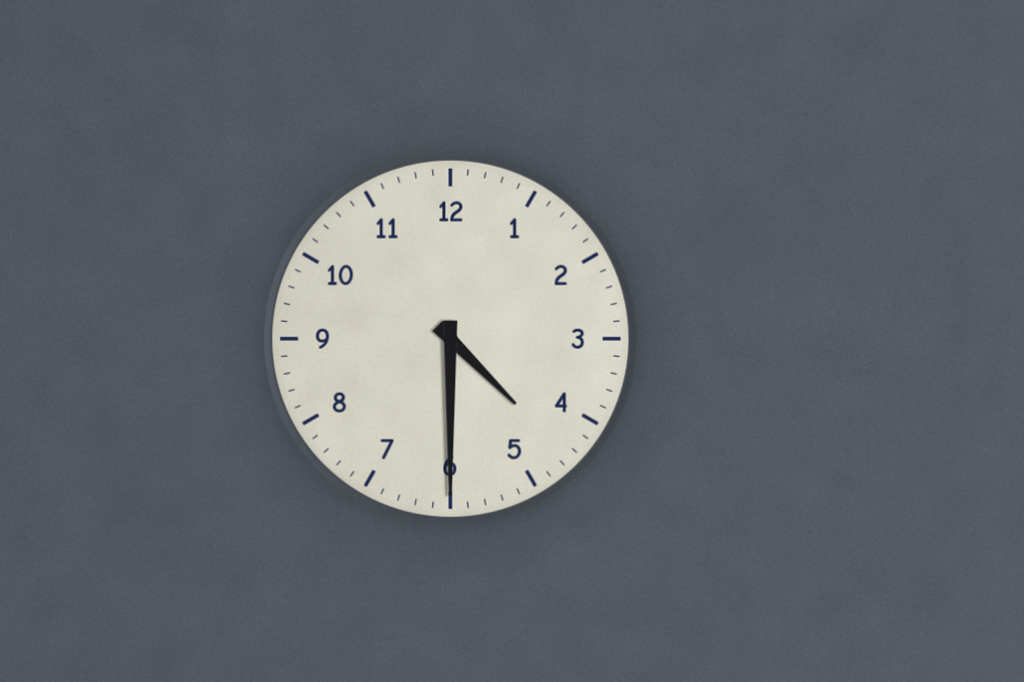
4:30
